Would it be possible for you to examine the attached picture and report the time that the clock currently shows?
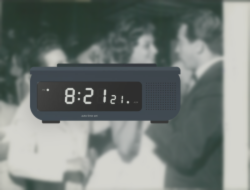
8:21:21
